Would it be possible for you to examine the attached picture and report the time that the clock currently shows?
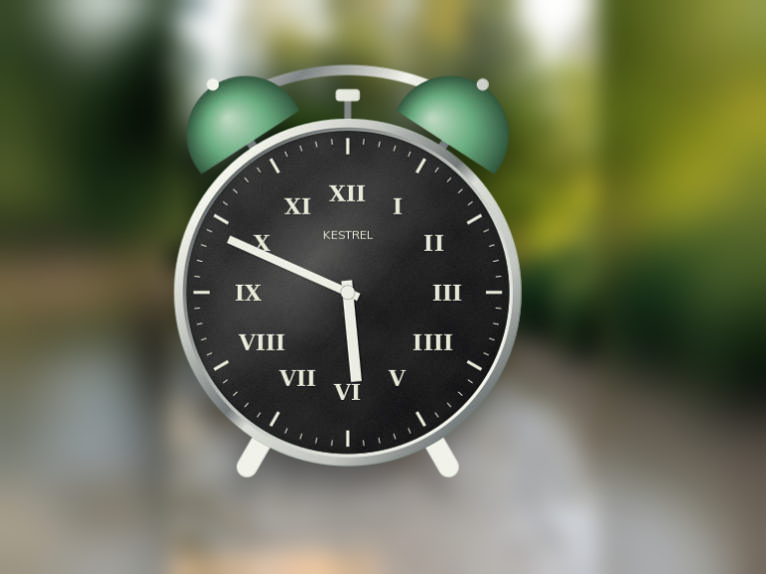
5:49
